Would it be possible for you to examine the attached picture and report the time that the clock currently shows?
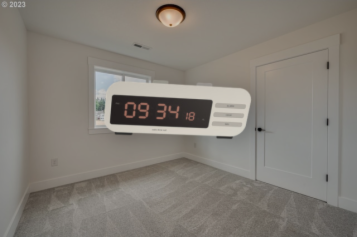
9:34:18
